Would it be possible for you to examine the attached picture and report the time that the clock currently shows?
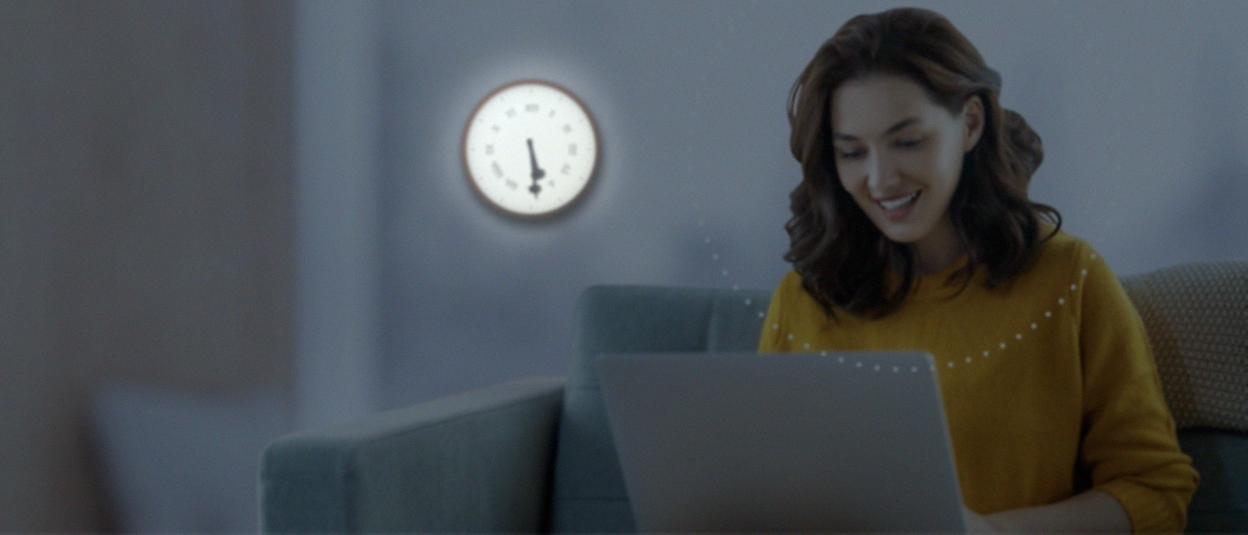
5:29
